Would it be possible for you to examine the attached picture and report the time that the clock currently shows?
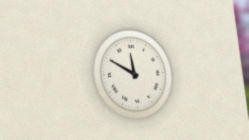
11:50
